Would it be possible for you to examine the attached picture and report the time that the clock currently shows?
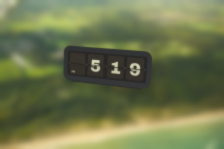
5:19
